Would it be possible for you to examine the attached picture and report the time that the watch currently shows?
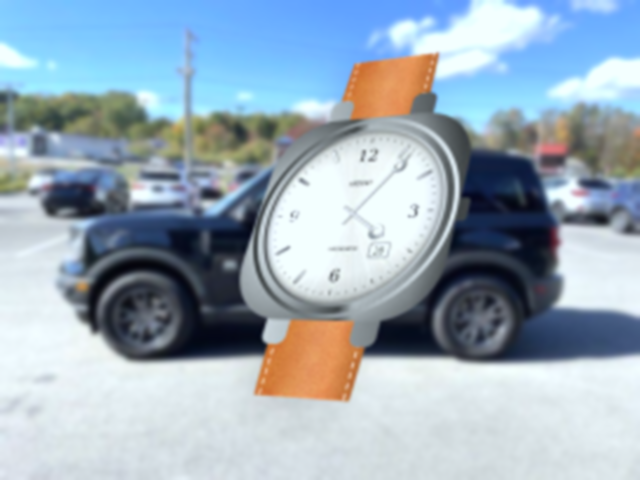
4:06
